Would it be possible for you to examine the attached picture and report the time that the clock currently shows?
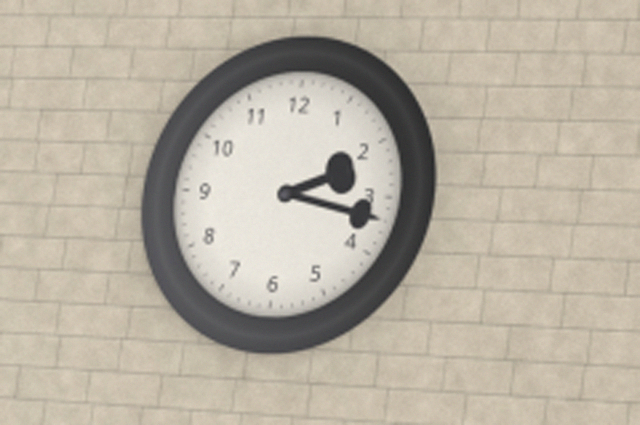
2:17
